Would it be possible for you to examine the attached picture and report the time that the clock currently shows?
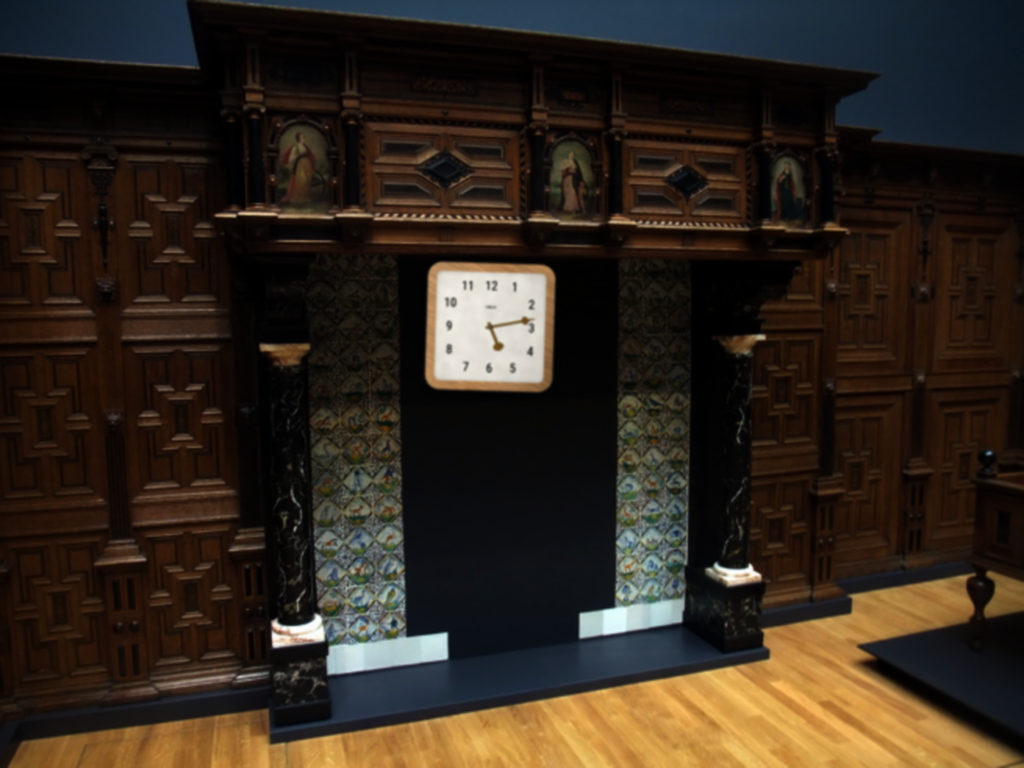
5:13
